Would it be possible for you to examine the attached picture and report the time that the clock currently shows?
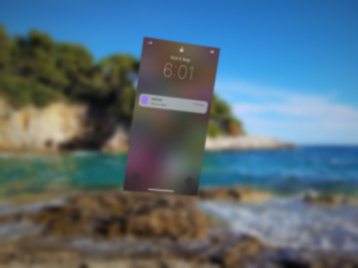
6:01
